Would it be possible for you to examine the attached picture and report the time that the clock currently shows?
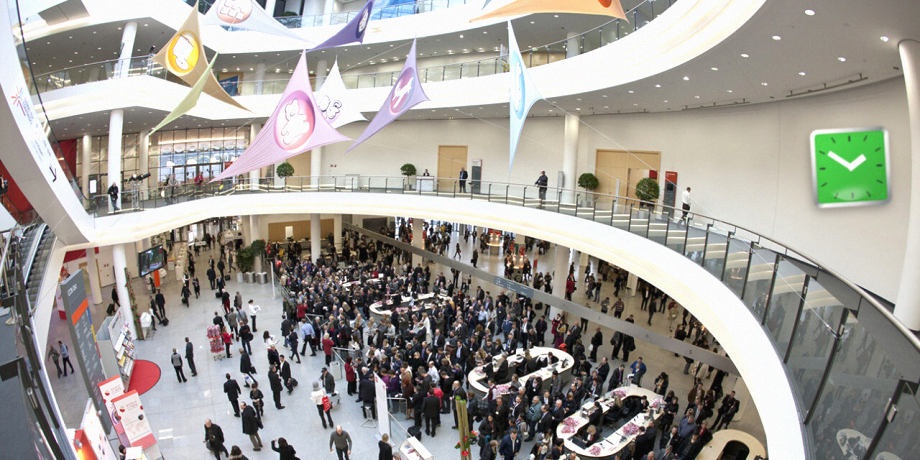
1:51
